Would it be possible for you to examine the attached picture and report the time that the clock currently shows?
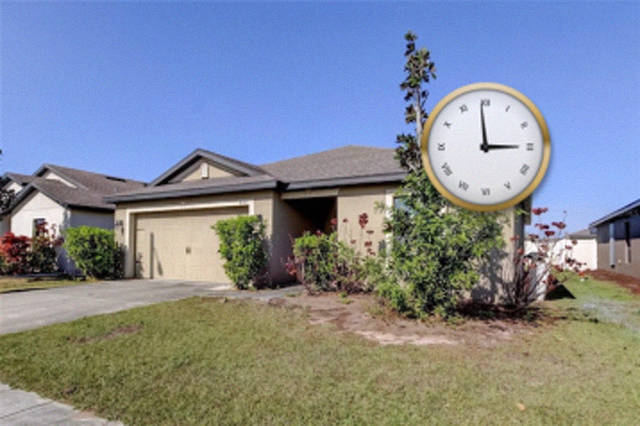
2:59
